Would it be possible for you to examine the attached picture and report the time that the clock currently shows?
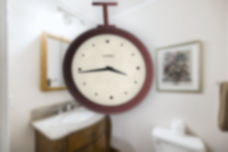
3:44
